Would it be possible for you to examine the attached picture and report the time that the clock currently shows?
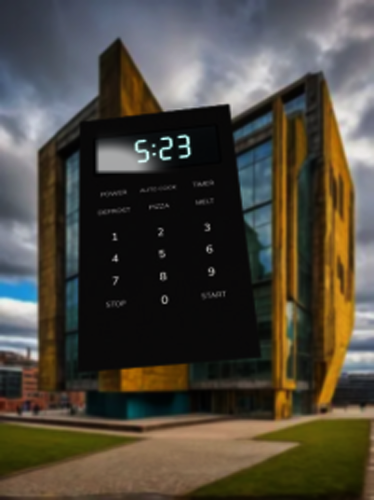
5:23
